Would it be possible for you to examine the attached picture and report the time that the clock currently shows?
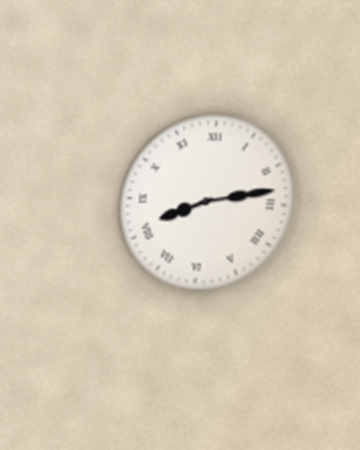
8:13
